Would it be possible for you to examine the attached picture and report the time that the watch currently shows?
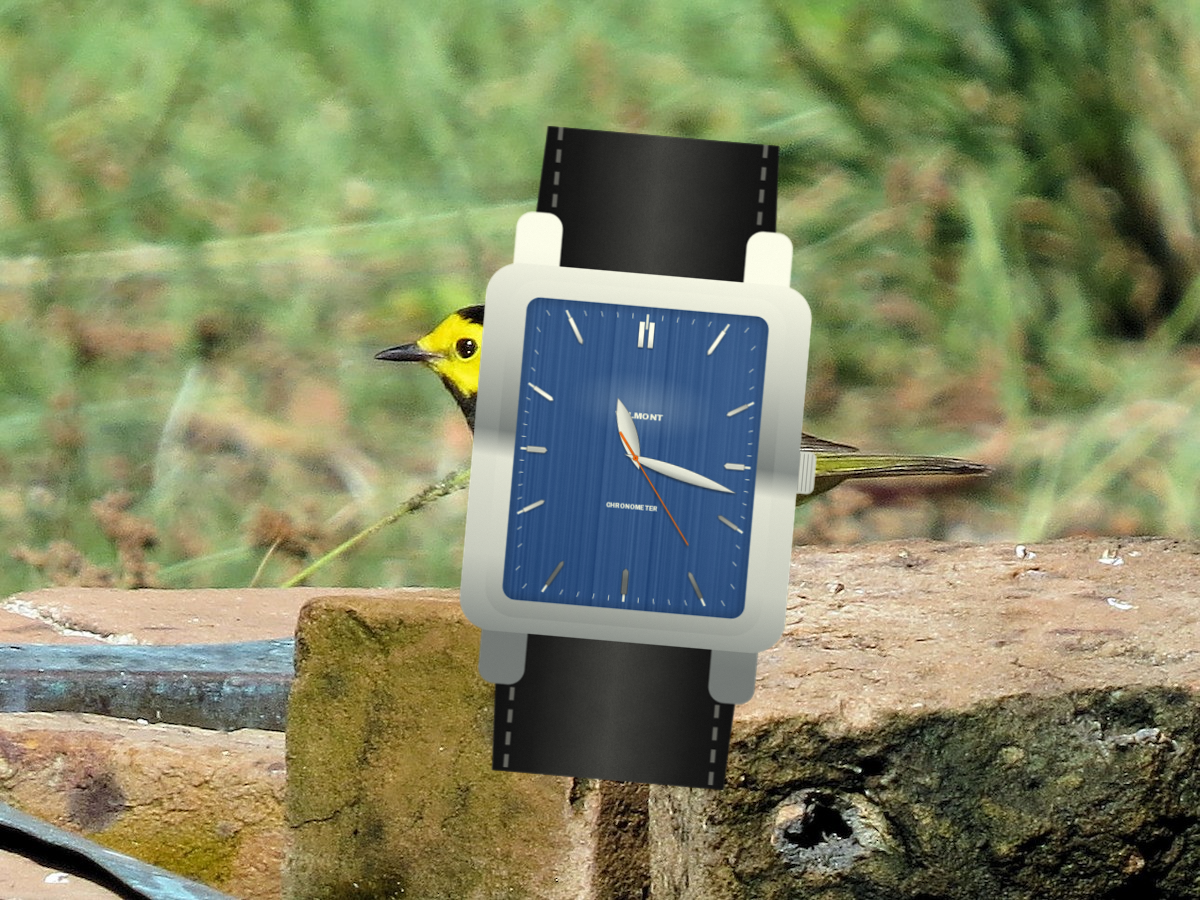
11:17:24
